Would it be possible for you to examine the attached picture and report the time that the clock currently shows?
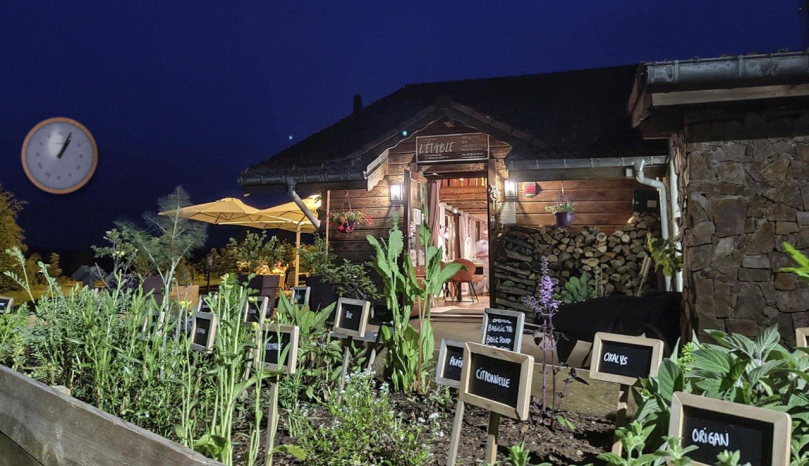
1:04
